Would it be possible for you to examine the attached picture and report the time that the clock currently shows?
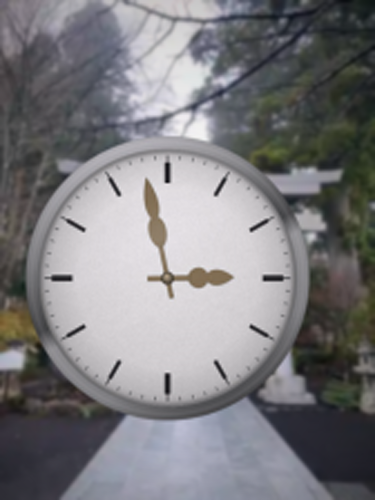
2:58
